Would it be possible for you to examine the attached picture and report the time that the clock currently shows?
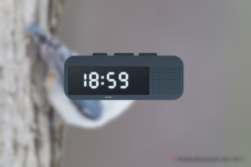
18:59
